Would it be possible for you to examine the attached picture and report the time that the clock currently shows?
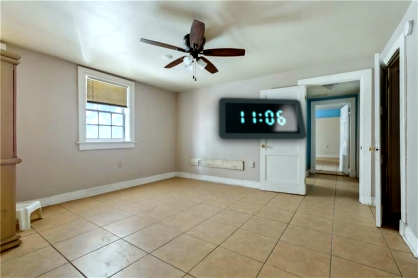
11:06
